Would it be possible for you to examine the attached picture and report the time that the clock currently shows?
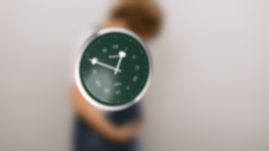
12:49
